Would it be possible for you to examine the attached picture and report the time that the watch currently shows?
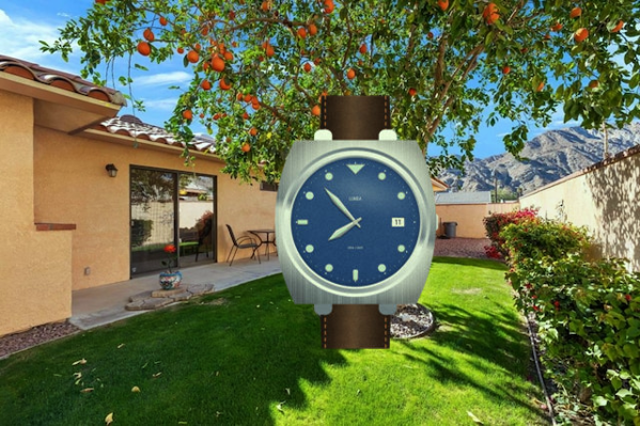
7:53
